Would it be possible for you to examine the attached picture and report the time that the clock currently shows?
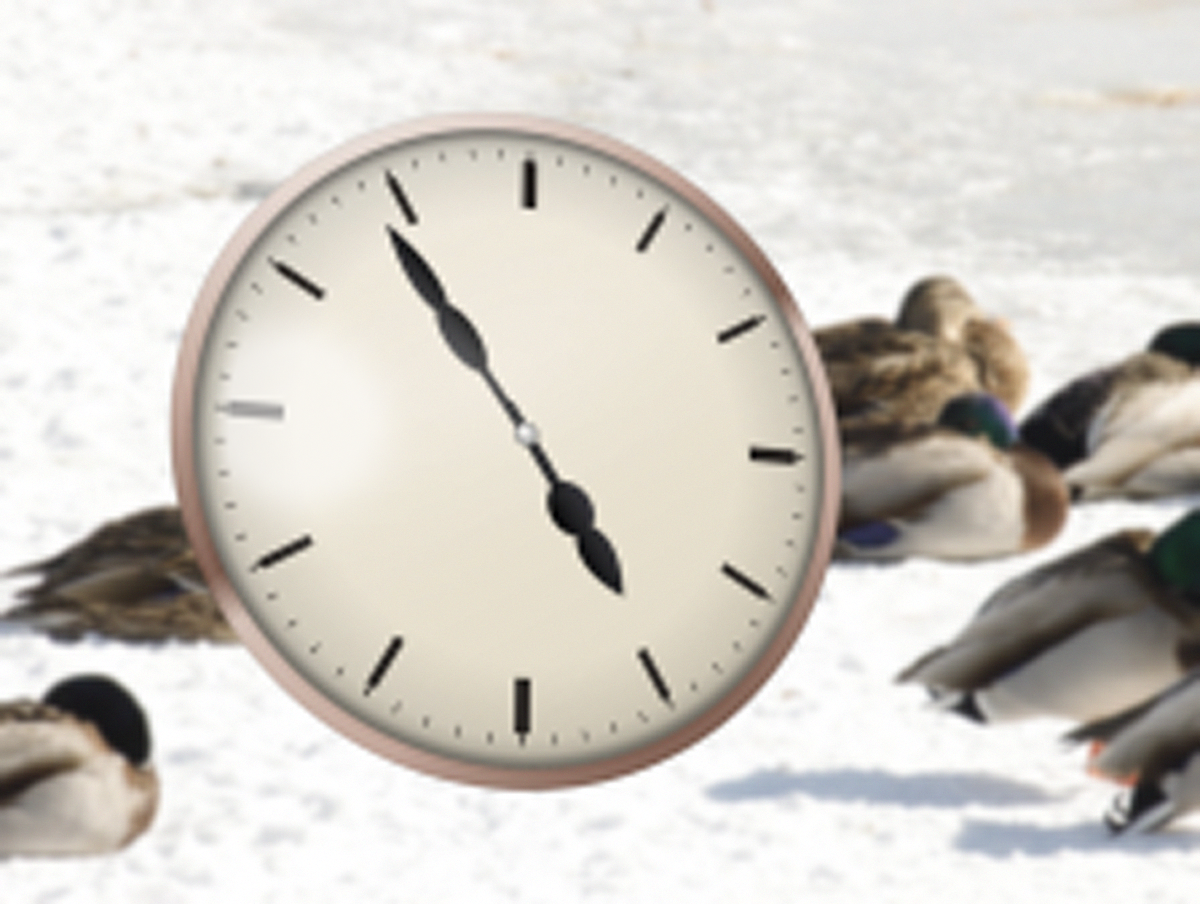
4:54
